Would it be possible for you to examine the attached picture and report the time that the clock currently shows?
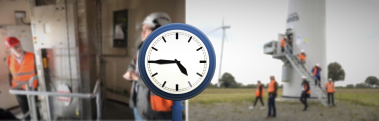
4:45
